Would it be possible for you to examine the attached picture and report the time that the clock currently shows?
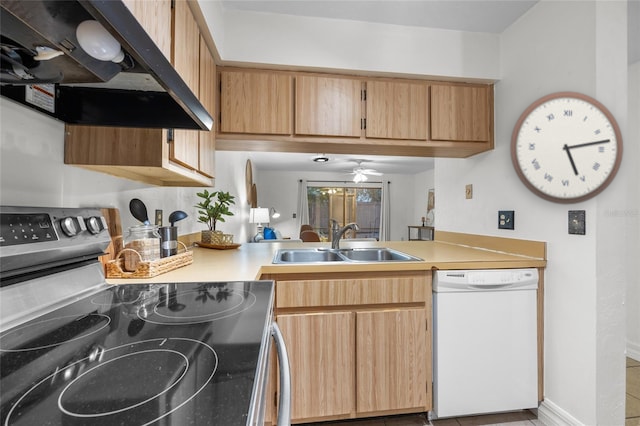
5:13
